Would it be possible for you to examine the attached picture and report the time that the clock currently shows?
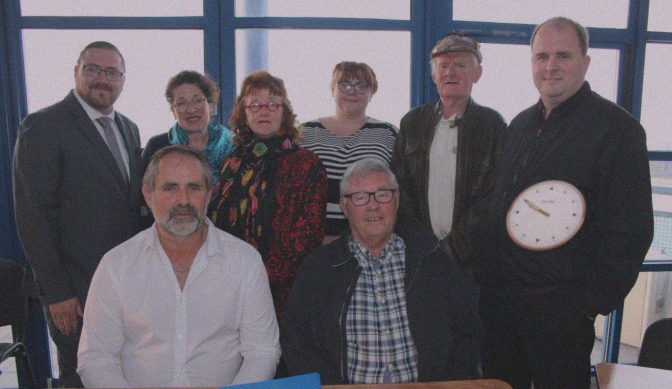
9:50
